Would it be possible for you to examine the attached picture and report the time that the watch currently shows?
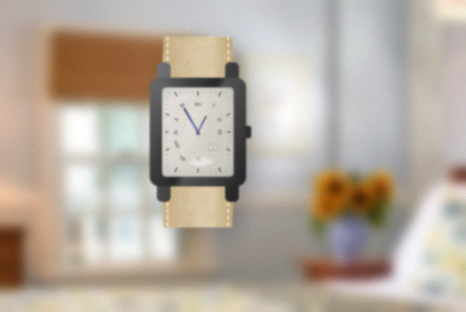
12:55
